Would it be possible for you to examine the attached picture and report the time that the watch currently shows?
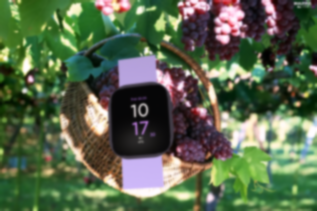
10:17
